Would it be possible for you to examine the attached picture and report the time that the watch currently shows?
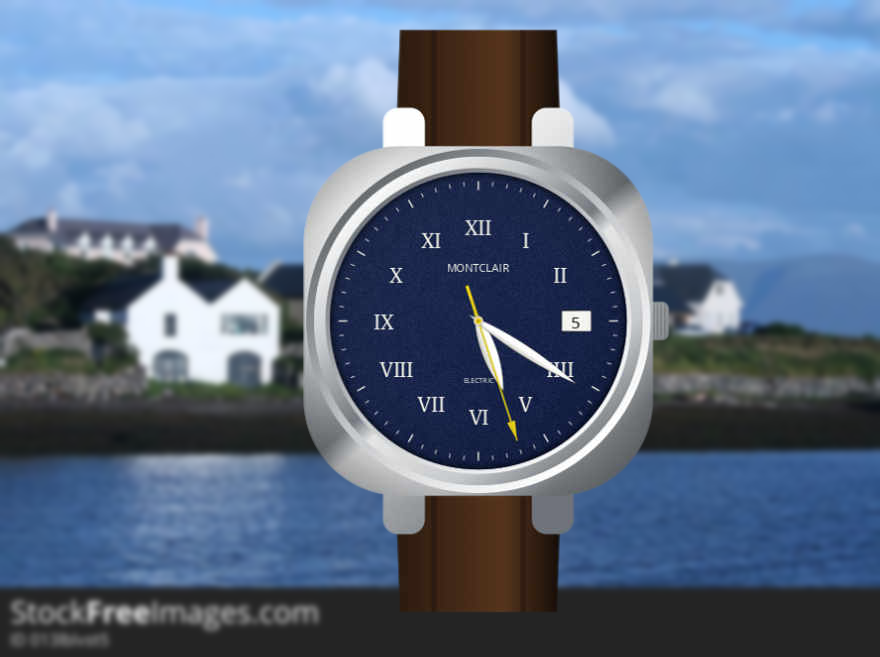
5:20:27
